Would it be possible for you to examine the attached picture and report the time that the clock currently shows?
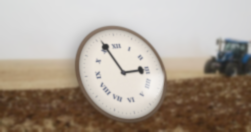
2:56
